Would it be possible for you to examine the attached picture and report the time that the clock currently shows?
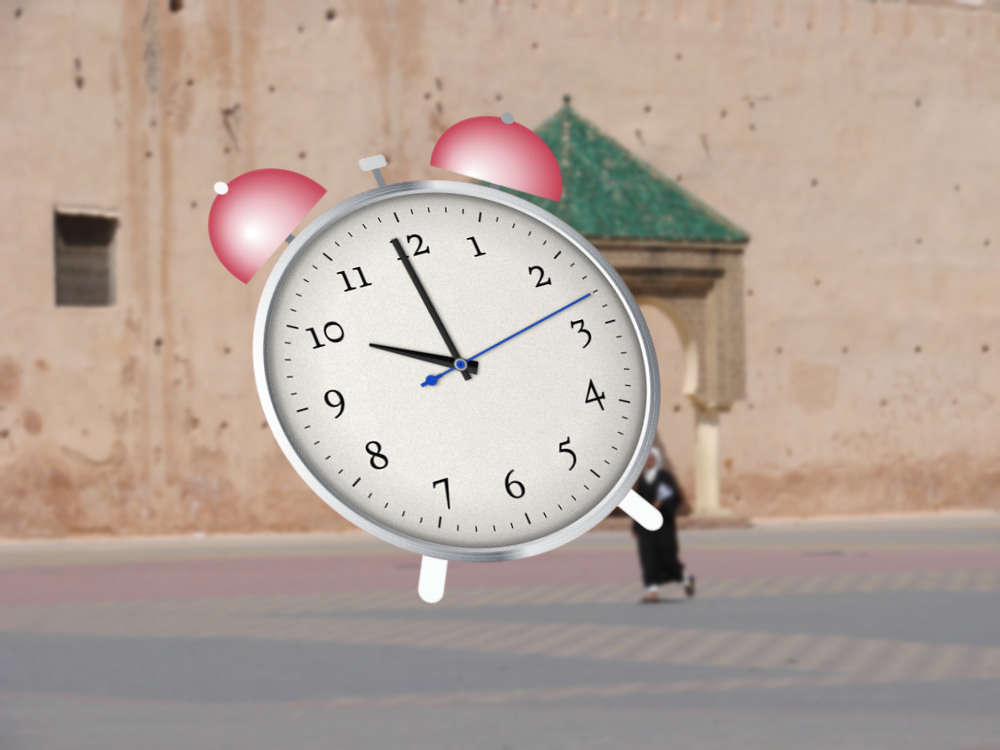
9:59:13
